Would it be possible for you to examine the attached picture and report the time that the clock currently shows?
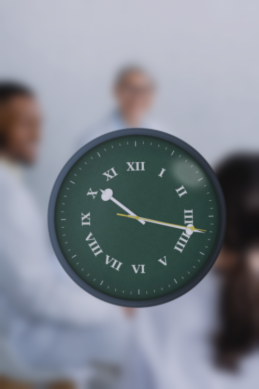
10:17:17
